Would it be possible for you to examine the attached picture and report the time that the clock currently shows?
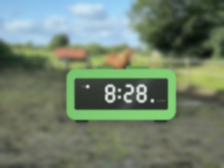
8:28
